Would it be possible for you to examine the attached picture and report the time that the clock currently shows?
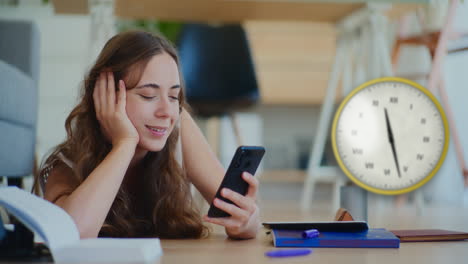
11:27
